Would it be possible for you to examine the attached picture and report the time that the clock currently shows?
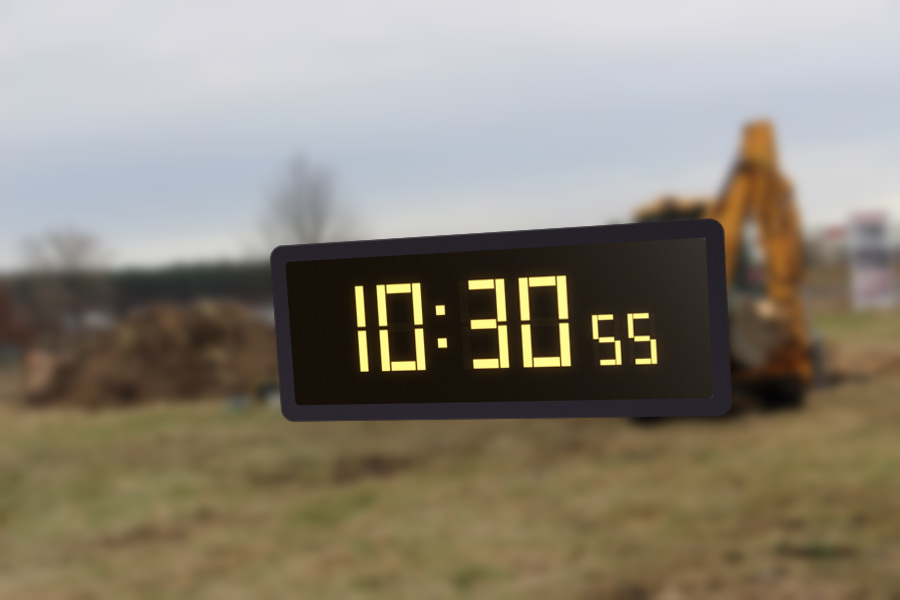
10:30:55
